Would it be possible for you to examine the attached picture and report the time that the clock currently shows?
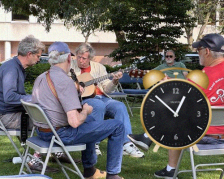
12:52
